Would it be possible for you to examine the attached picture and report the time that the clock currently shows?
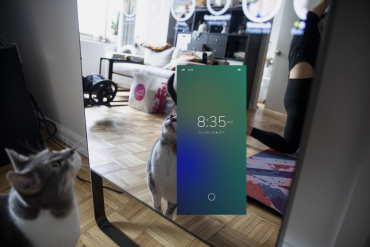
8:35
